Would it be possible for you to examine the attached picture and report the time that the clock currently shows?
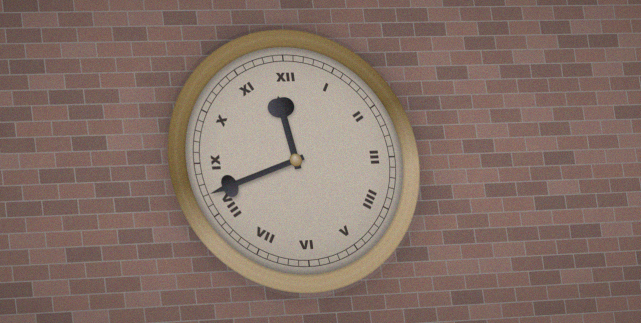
11:42
